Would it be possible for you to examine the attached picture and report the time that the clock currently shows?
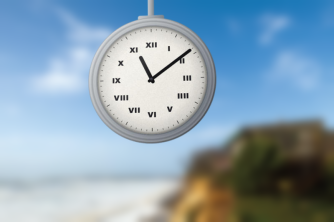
11:09
